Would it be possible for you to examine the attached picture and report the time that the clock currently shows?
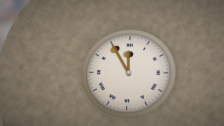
11:55
